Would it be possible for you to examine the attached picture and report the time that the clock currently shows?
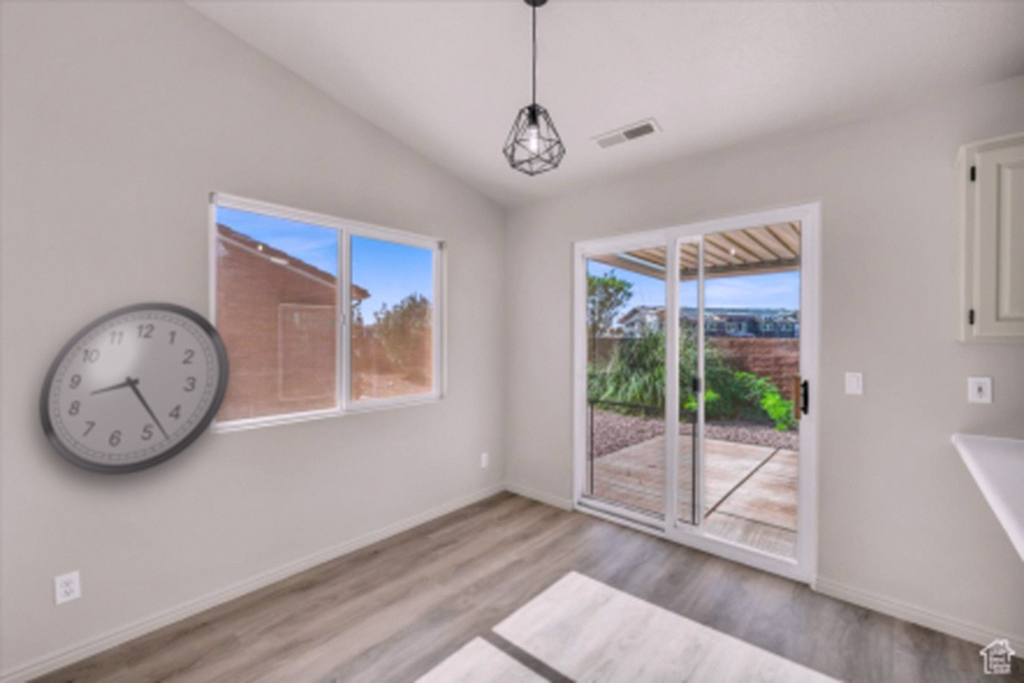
8:23
